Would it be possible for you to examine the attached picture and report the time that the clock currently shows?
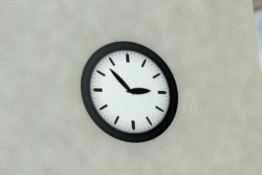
2:53
